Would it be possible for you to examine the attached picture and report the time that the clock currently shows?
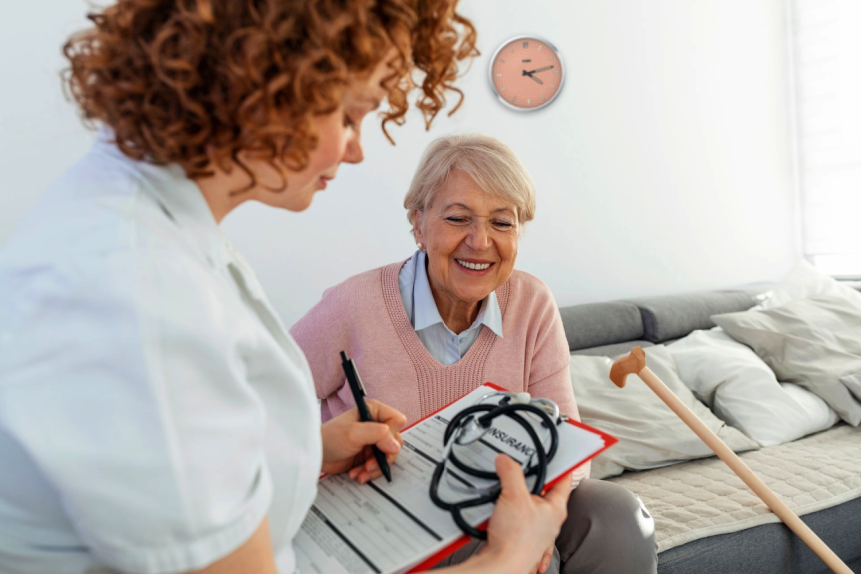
4:13
